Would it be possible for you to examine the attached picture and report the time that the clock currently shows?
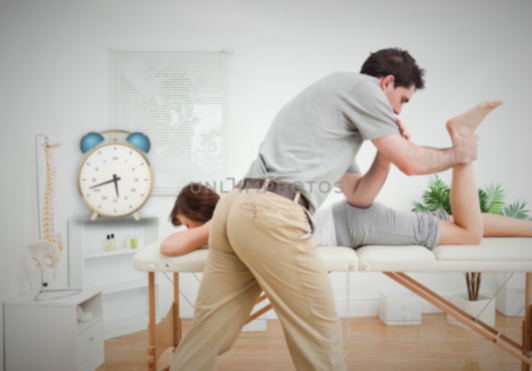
5:42
